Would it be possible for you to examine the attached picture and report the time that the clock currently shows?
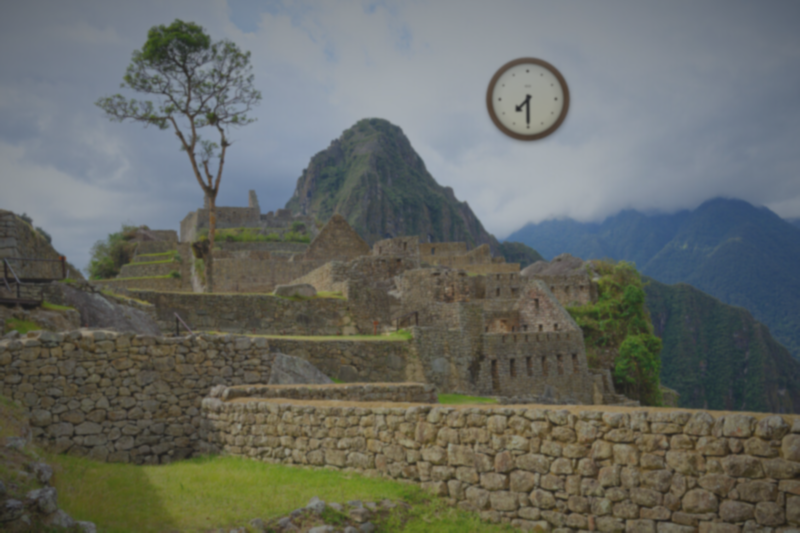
7:30
